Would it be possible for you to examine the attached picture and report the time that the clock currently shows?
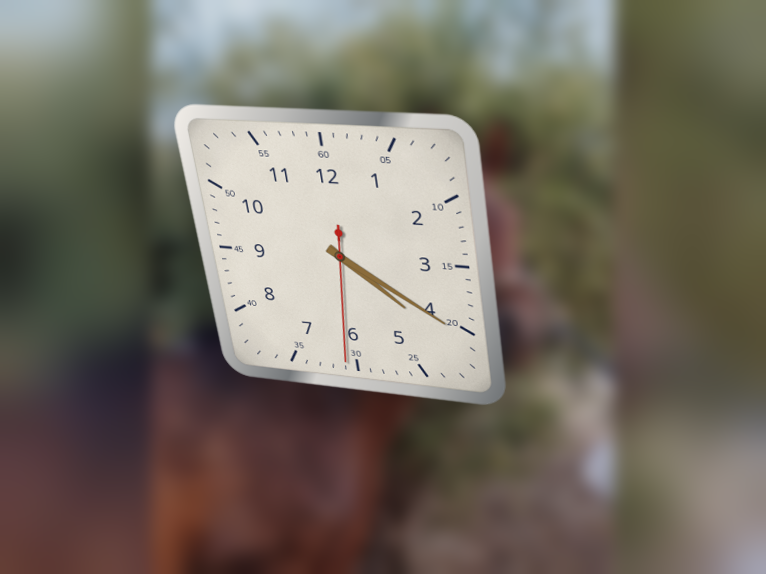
4:20:31
